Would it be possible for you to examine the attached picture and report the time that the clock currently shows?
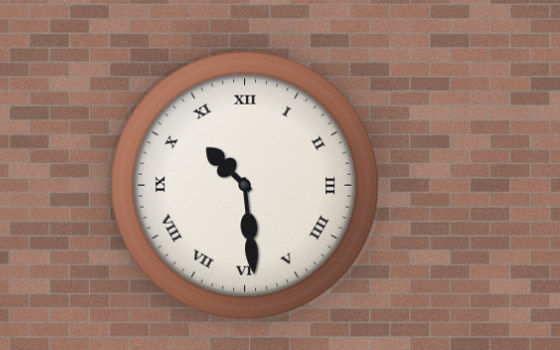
10:29
